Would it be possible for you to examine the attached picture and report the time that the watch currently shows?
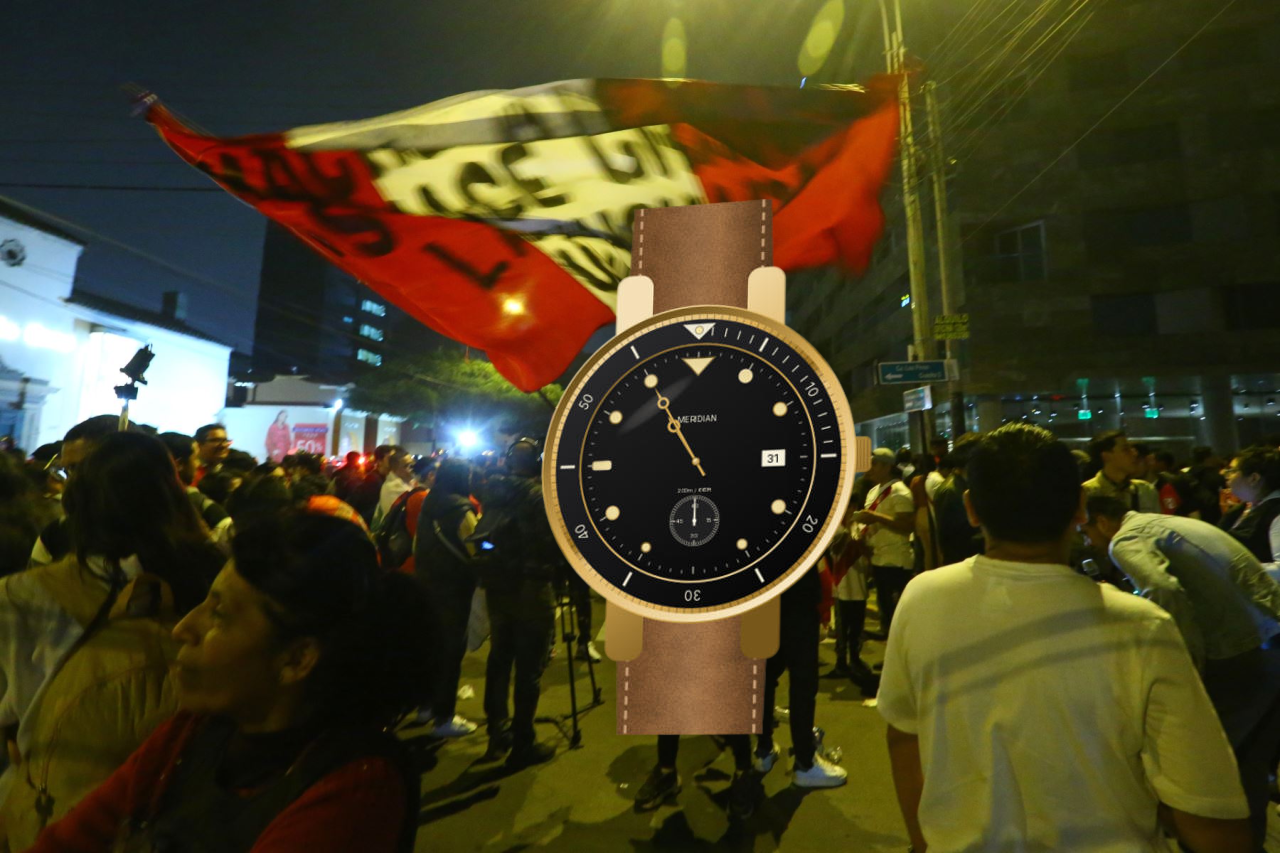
10:55
